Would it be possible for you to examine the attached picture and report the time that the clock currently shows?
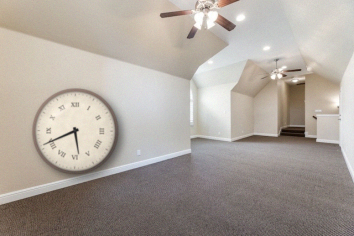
5:41
